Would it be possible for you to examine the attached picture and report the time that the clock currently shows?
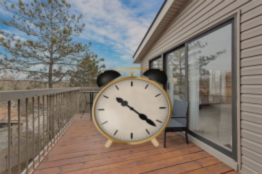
10:22
